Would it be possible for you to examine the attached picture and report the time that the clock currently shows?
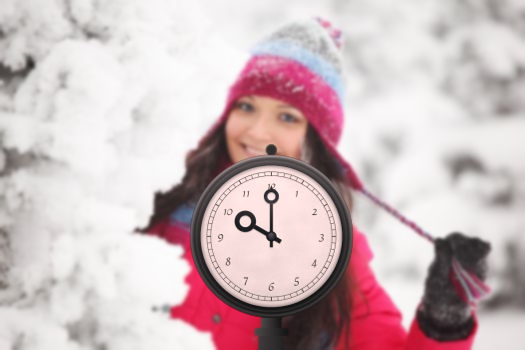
10:00
